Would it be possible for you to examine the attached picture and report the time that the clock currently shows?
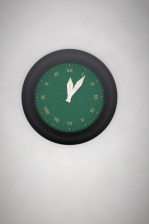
12:06
